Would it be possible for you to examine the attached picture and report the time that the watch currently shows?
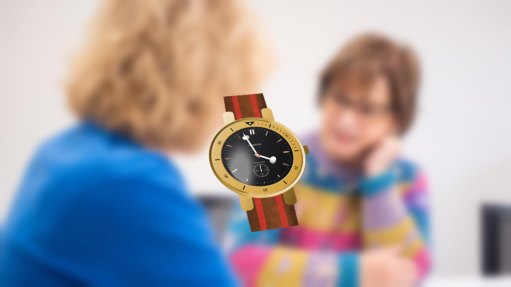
3:57
